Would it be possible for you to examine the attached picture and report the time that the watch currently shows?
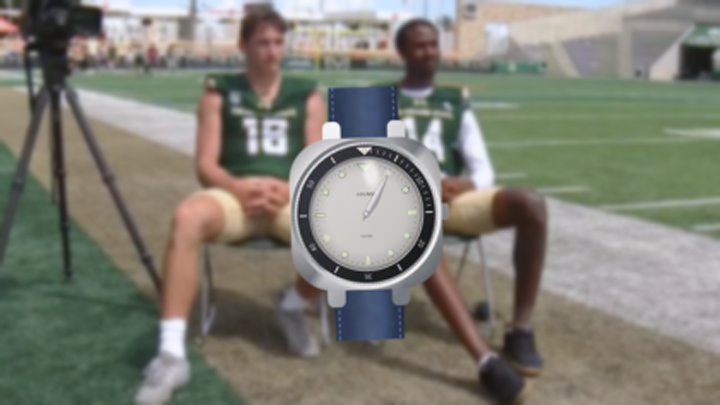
1:05
